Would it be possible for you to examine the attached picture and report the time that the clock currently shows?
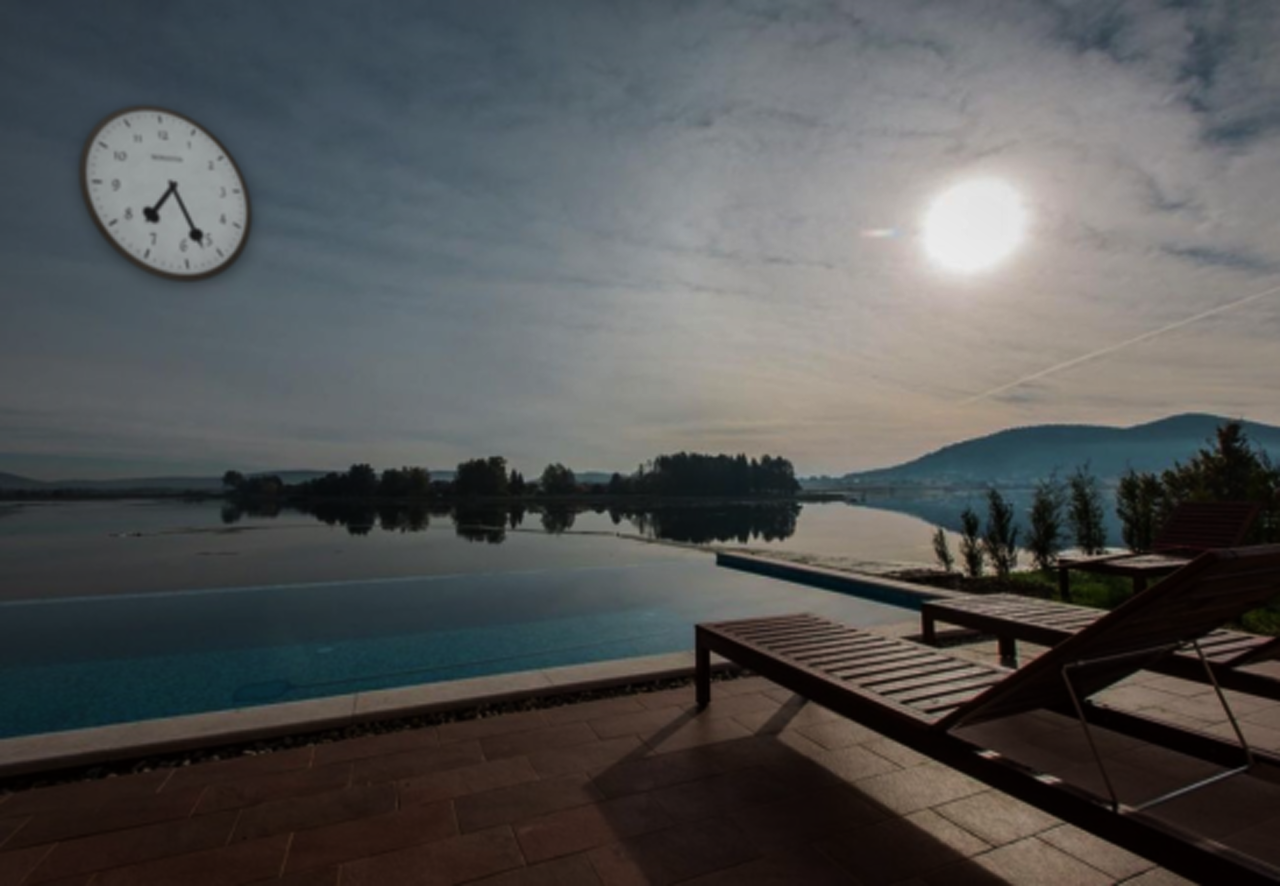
7:27
